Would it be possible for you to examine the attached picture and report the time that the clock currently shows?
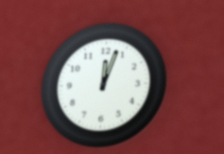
12:03
